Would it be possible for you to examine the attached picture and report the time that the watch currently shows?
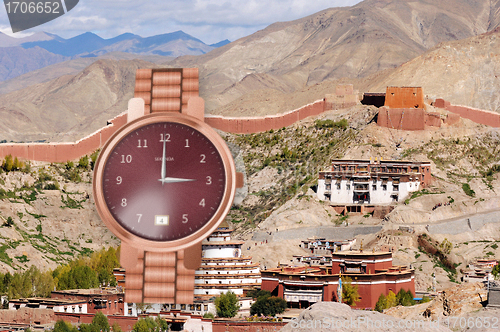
3:00
